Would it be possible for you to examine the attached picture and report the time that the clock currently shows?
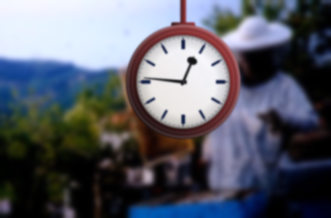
12:46
